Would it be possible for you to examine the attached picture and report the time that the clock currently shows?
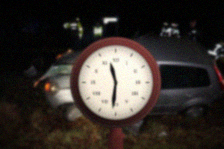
11:31
